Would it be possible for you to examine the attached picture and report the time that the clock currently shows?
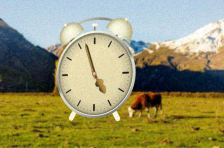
4:57
